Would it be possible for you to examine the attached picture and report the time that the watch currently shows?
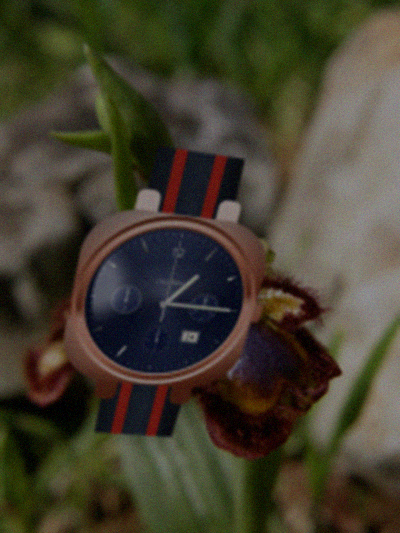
1:15
